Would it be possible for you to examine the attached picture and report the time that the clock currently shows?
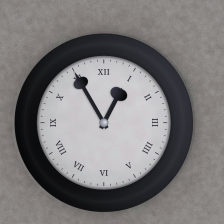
12:55
